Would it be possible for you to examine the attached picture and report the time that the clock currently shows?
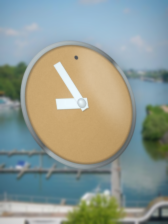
8:55
